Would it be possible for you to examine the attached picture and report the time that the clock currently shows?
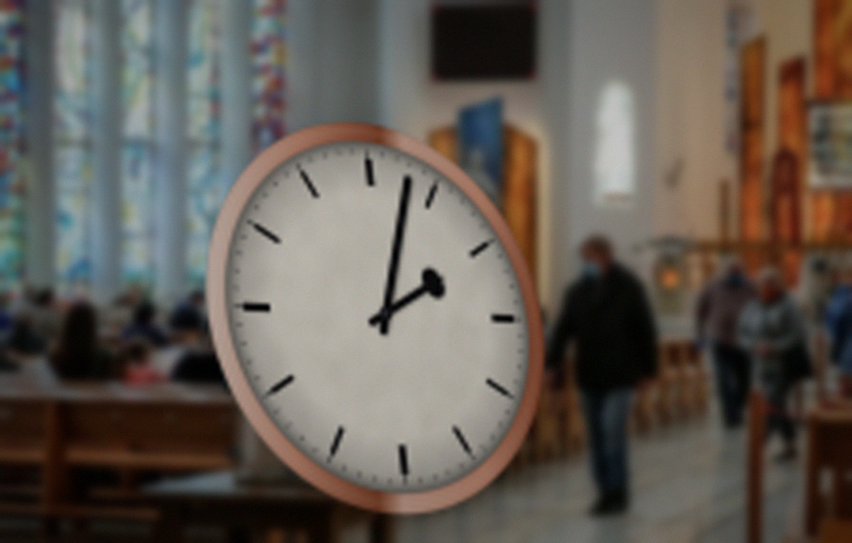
2:03
